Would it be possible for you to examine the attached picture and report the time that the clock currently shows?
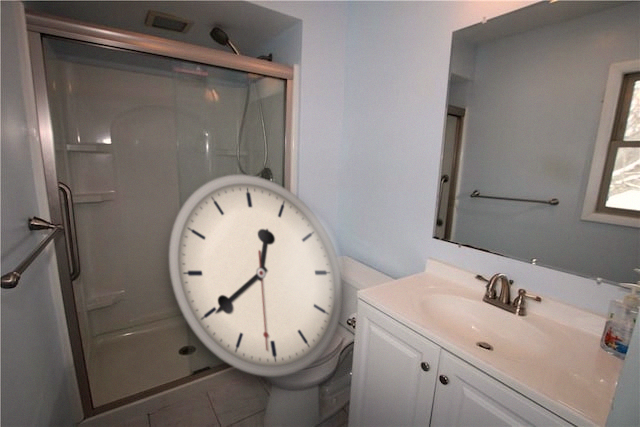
12:39:31
